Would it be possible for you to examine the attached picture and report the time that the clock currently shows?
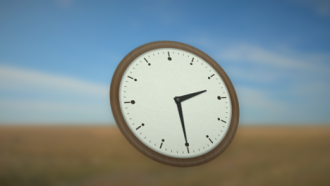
2:30
